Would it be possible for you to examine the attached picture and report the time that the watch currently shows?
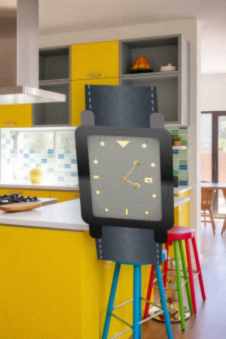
4:06
